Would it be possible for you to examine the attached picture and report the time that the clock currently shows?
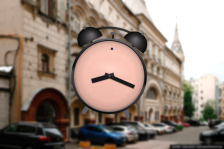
8:18
